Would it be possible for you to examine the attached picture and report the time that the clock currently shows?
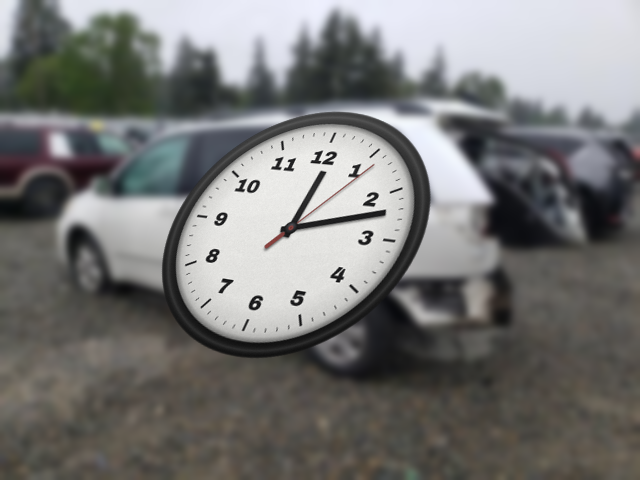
12:12:06
